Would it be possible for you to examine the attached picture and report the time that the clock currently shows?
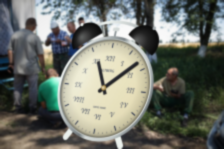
11:08
